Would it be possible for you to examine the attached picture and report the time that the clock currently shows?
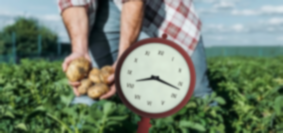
8:17
